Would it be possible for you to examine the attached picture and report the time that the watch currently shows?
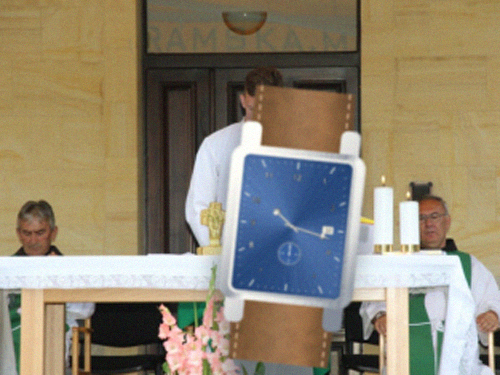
10:17
